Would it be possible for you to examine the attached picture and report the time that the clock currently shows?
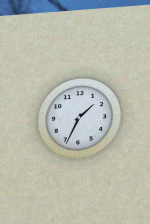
1:34
